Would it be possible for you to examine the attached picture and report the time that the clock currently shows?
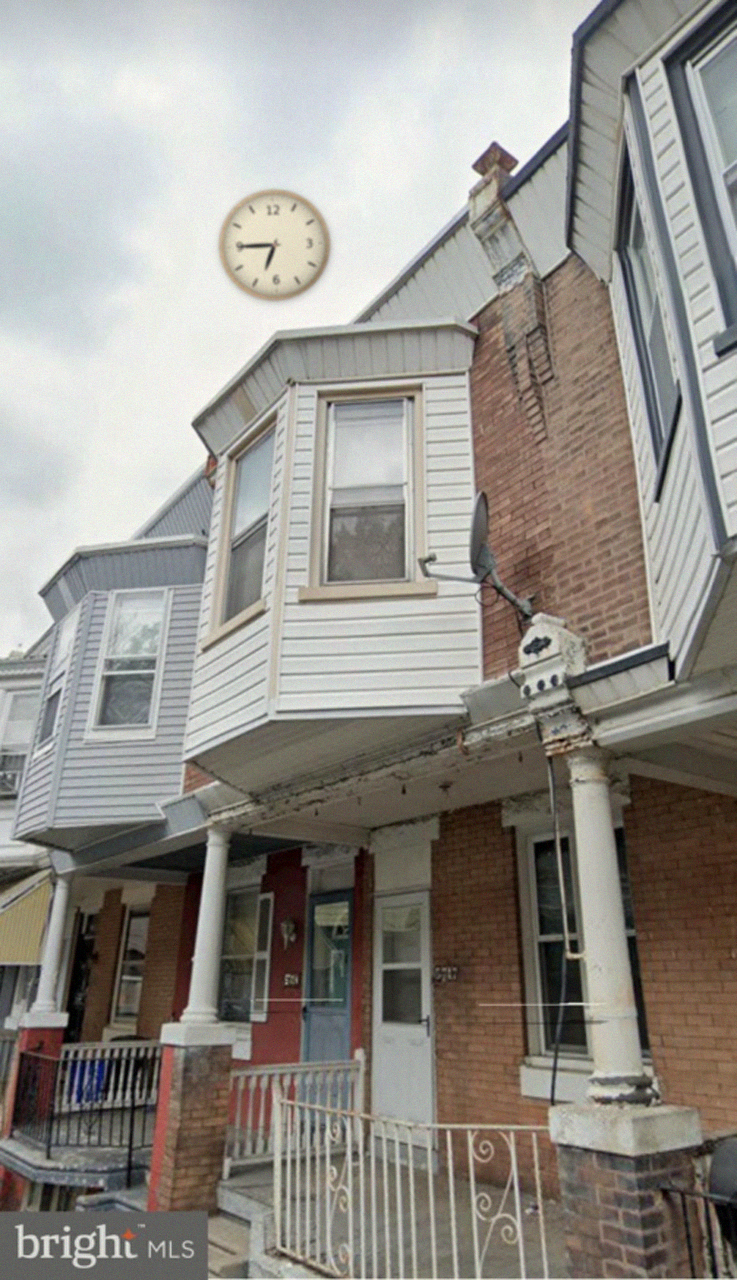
6:45
